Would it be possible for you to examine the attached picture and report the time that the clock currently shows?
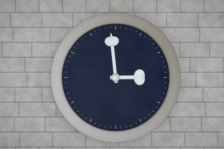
2:59
